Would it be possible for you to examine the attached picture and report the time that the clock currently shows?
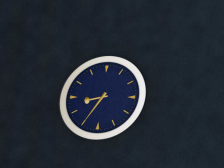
8:35
